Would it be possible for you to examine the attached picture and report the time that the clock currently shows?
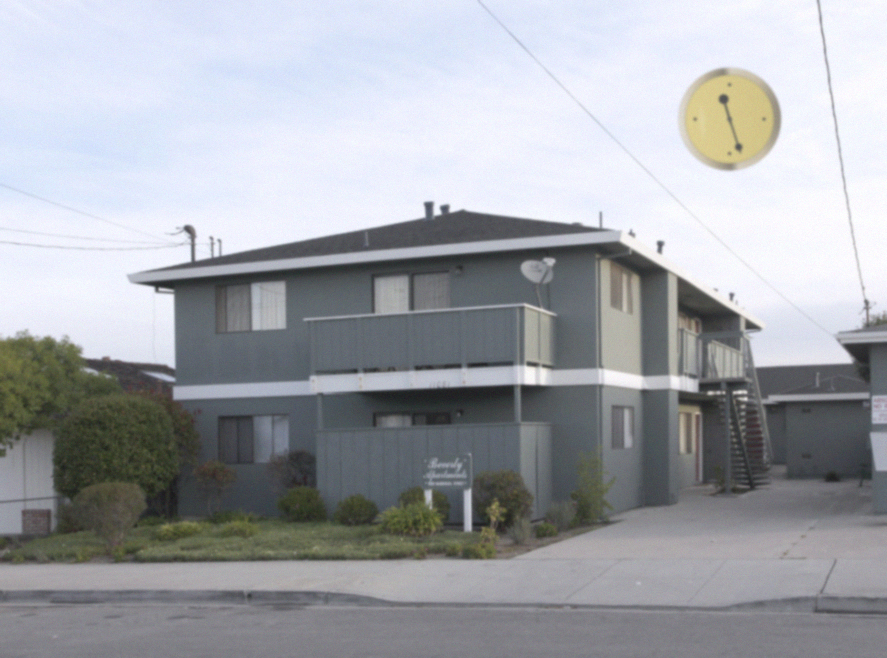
11:27
